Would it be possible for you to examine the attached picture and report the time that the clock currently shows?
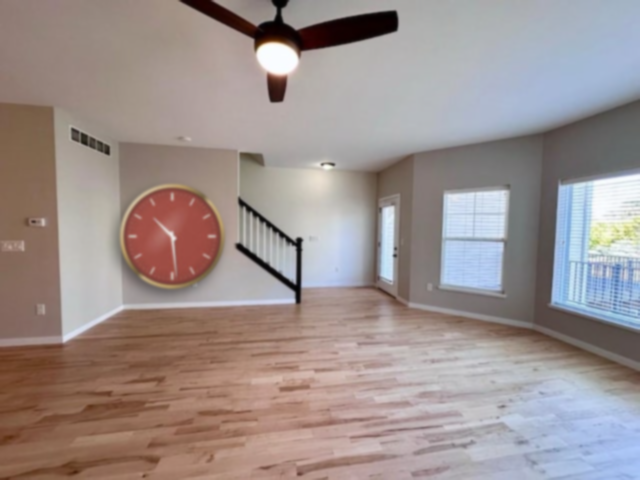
10:29
